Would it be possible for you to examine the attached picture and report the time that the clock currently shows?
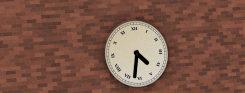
4:32
